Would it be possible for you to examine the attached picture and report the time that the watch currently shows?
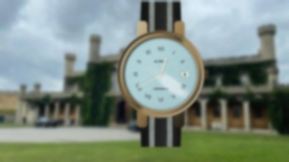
12:40
